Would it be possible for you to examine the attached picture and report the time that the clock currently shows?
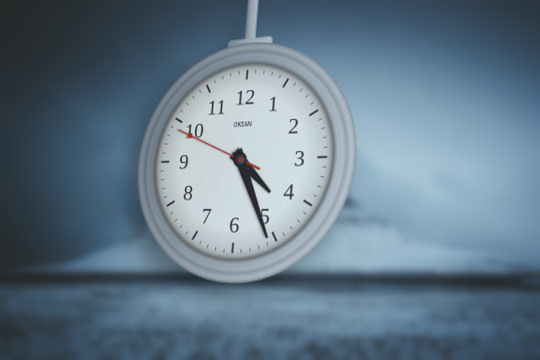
4:25:49
